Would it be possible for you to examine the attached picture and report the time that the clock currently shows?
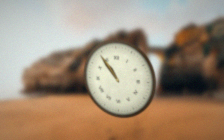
10:54
